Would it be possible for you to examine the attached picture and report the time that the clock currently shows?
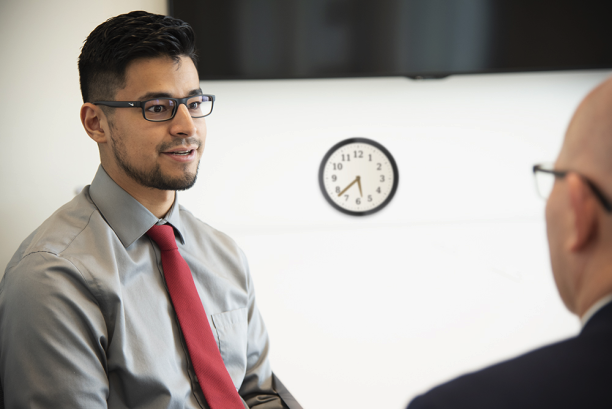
5:38
